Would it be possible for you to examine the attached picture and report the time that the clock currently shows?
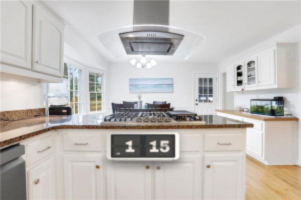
1:15
